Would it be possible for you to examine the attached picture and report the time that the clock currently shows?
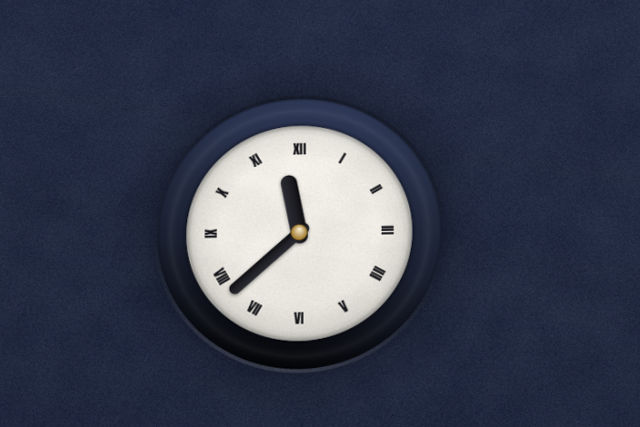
11:38
